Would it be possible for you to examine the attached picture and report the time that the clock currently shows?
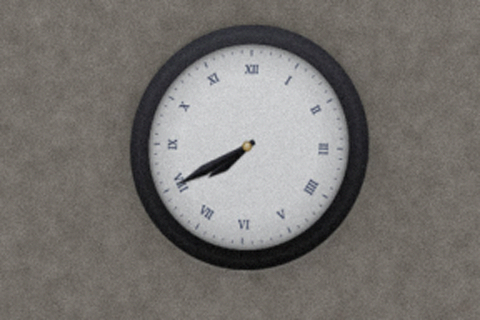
7:40
